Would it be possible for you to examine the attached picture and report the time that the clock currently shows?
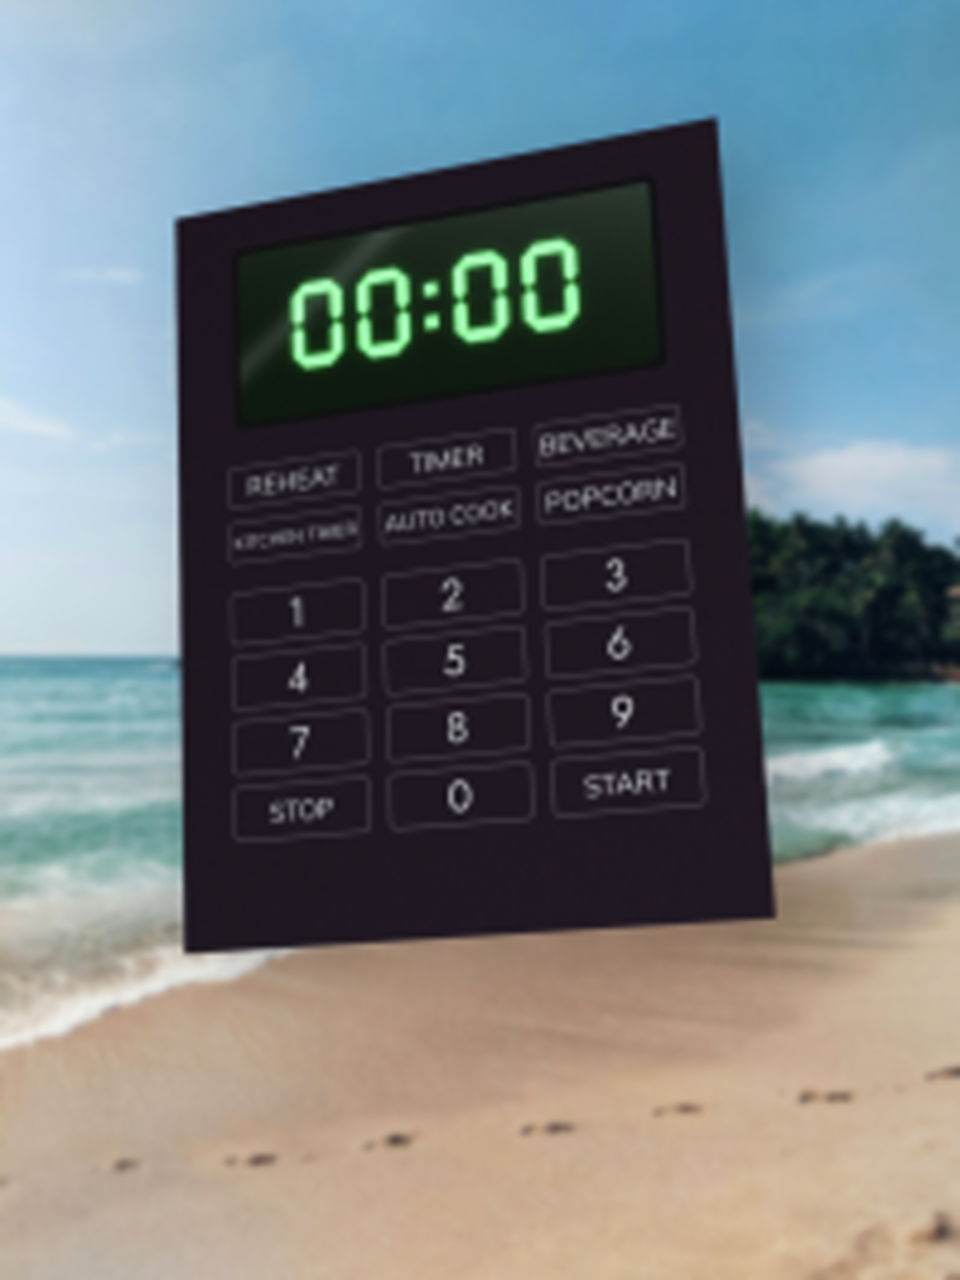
0:00
